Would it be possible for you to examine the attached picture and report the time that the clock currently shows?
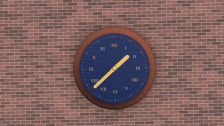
1:38
